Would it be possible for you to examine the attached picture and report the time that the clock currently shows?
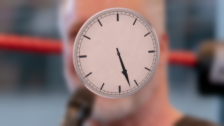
5:27
